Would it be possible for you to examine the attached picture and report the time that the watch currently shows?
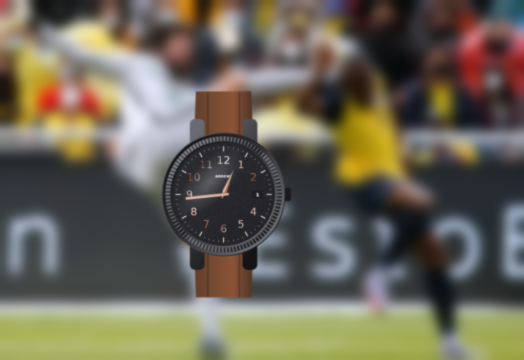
12:44
